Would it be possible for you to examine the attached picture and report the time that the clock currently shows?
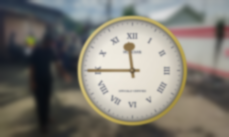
11:45
